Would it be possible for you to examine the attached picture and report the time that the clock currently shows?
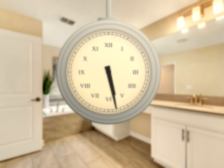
5:28
